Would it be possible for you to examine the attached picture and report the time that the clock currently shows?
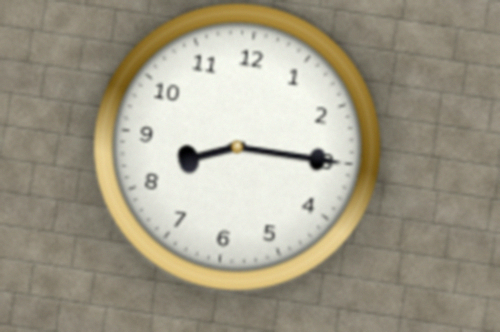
8:15
